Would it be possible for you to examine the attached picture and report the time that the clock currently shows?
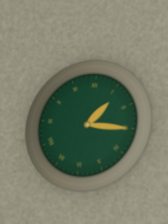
1:15
